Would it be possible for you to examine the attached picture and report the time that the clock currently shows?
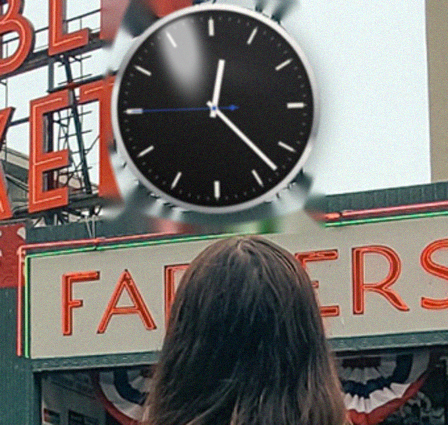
12:22:45
